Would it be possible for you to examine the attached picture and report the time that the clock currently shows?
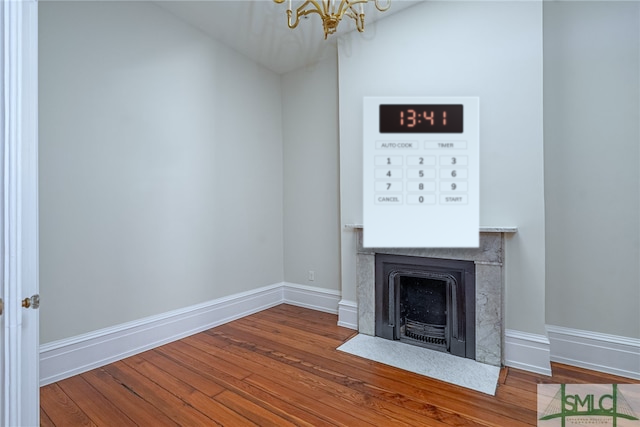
13:41
